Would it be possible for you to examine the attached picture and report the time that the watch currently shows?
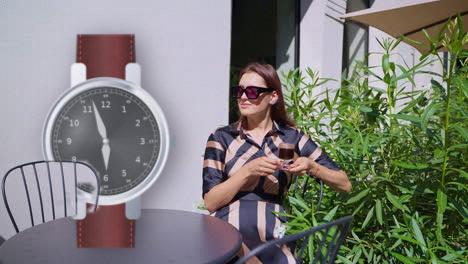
5:57
